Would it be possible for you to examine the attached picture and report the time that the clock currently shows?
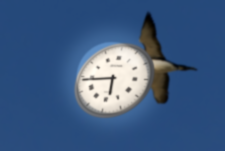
5:44
